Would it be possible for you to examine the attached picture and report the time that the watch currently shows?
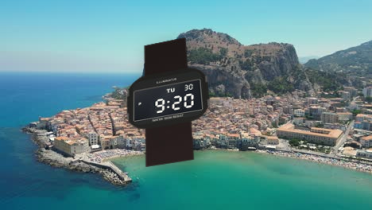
9:20
